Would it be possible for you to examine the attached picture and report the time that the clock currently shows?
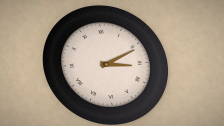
3:11
